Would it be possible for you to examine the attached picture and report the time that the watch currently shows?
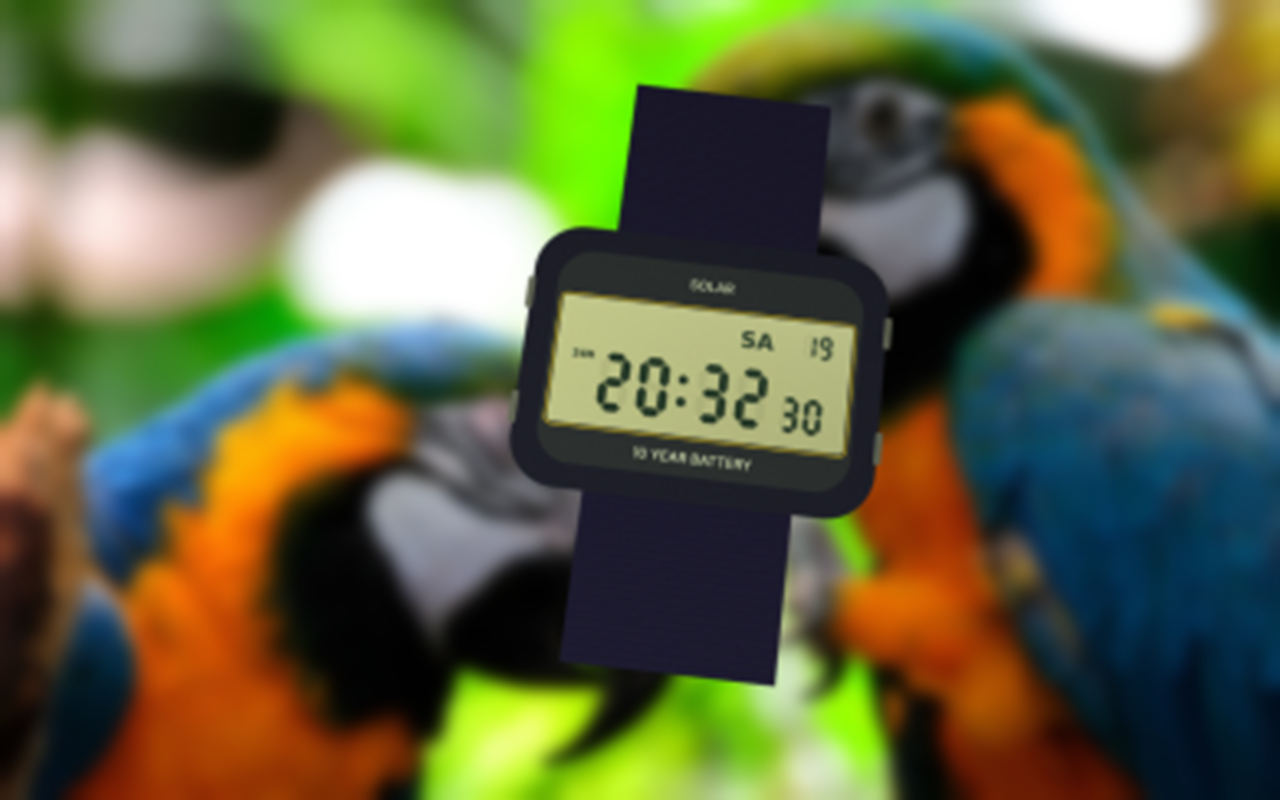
20:32:30
